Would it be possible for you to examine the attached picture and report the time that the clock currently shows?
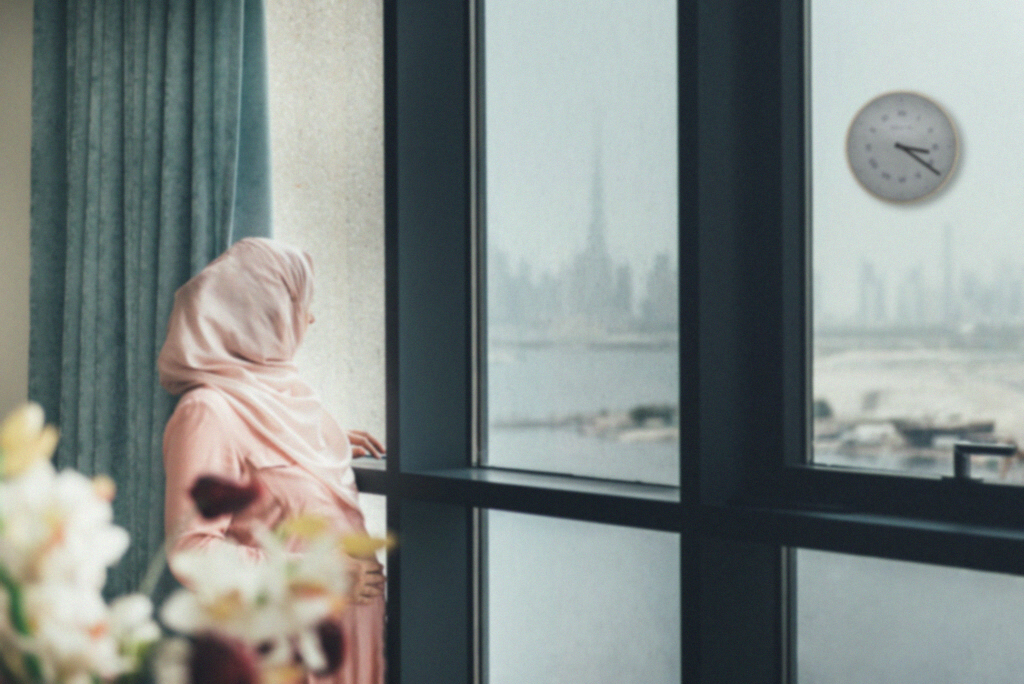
3:21
